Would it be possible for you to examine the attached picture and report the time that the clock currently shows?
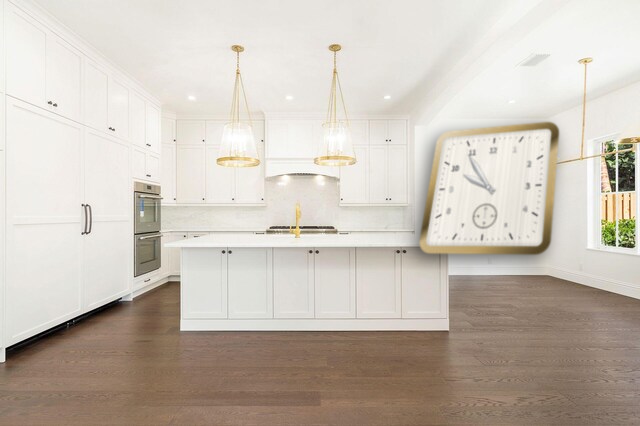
9:54
